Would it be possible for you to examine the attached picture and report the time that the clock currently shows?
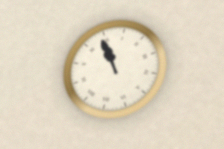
11:59
